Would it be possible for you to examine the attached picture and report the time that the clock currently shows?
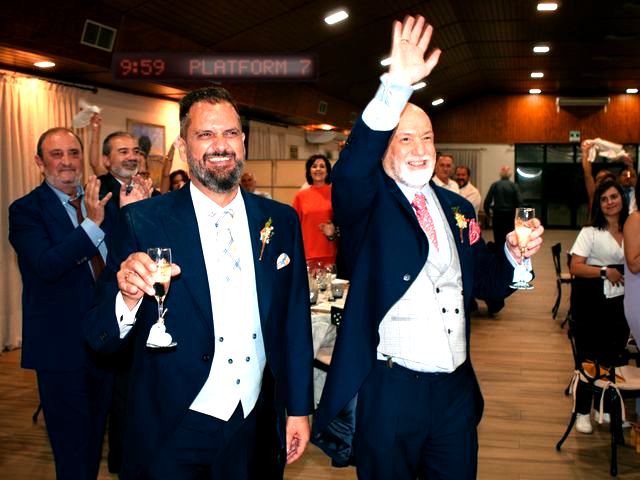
9:59
